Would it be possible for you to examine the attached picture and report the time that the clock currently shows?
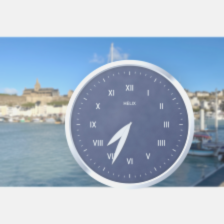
7:34
